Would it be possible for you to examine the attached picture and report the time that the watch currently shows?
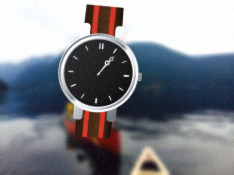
1:06
